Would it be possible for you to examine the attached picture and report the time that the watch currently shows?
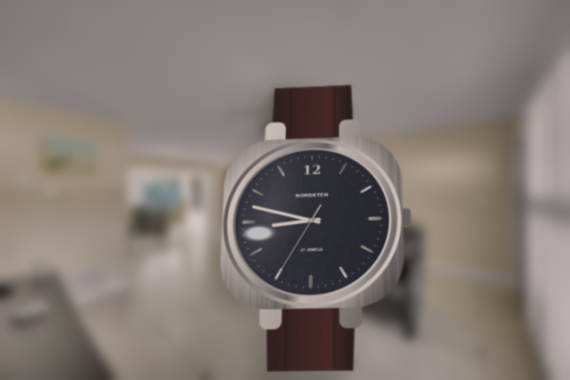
8:47:35
